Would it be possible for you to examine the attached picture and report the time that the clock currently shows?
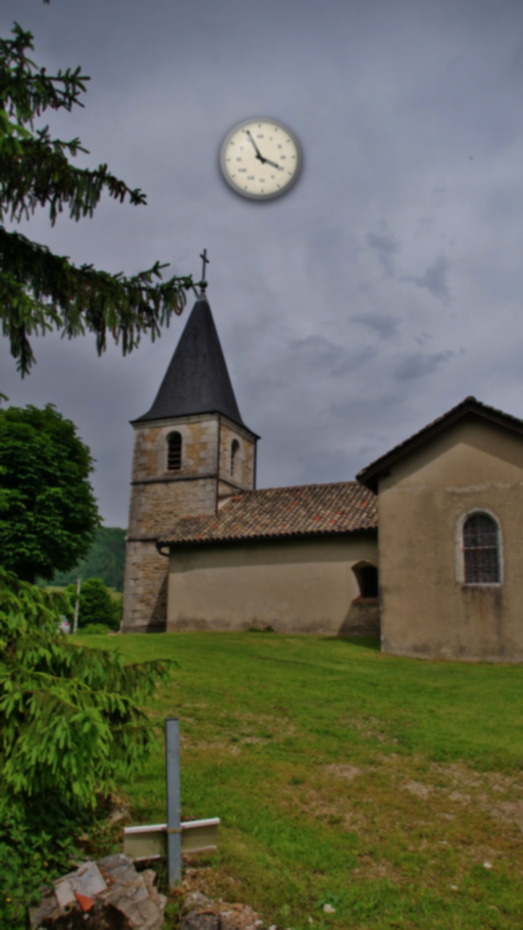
3:56
